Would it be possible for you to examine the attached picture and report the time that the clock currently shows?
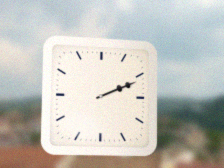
2:11
